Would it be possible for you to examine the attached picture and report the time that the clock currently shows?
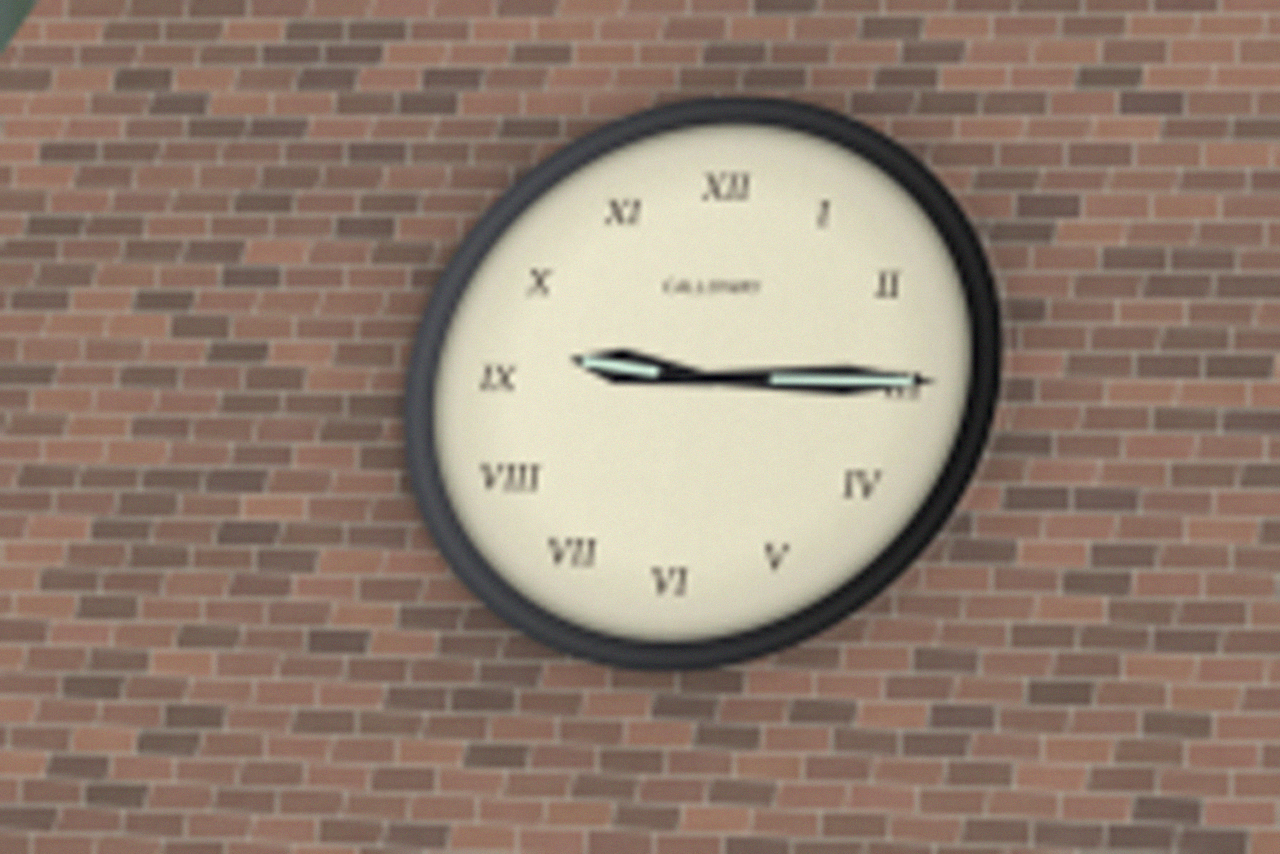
9:15
